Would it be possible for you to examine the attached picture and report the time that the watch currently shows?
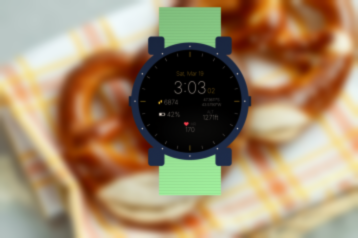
3:03
